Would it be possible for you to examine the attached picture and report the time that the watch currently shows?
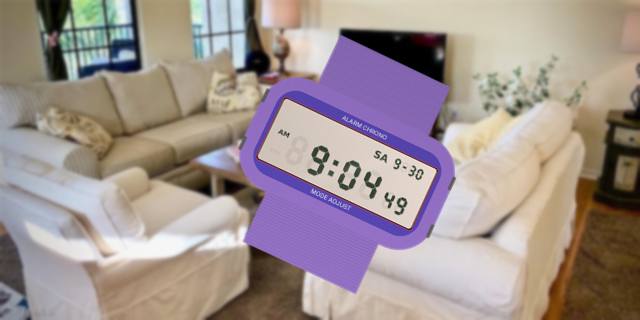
9:04:49
